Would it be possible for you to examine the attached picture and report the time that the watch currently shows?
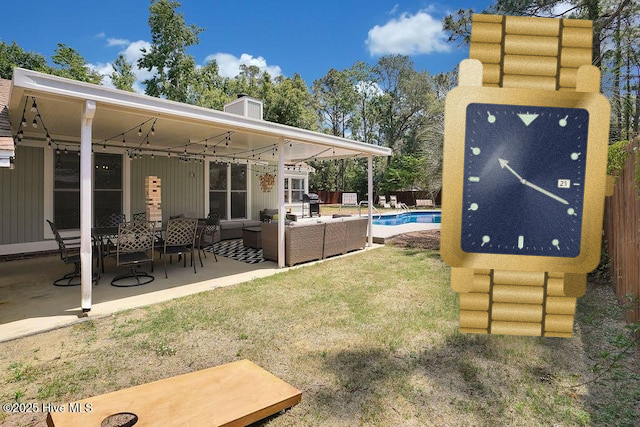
10:19
